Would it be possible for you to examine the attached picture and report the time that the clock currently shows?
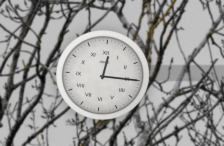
12:15
